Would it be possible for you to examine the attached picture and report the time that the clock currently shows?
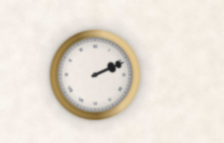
2:11
